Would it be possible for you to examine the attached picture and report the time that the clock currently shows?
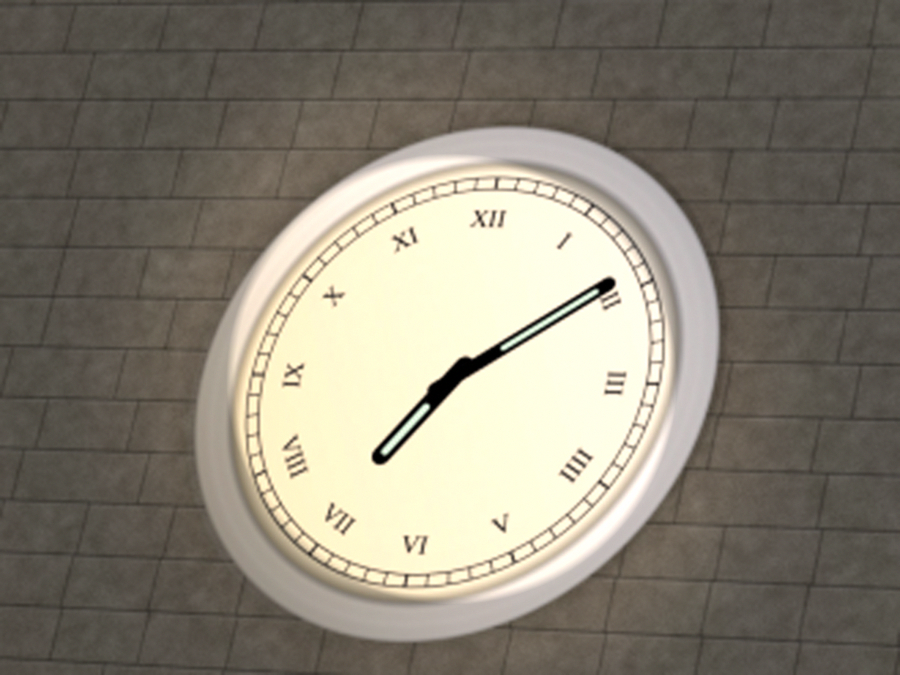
7:09
